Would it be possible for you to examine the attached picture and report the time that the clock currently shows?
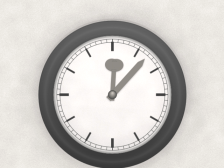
12:07
